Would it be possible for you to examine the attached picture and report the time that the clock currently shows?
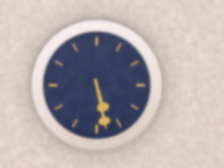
5:28
